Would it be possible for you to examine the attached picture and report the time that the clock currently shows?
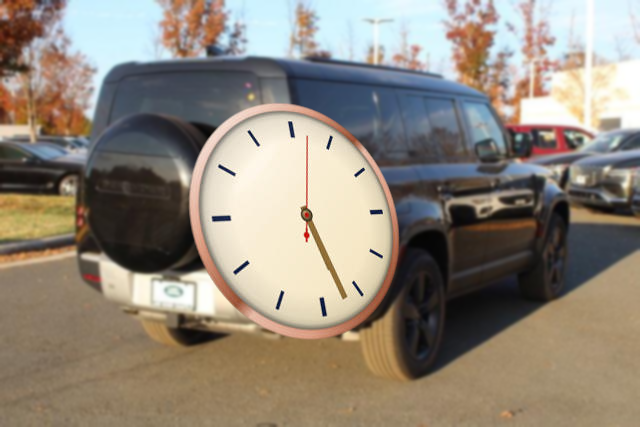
5:27:02
